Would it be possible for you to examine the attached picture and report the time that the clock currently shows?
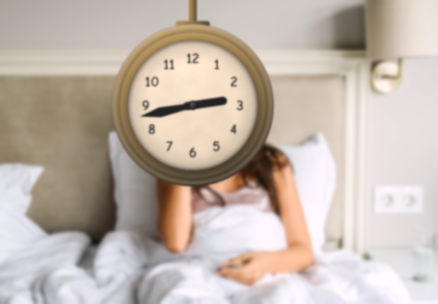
2:43
